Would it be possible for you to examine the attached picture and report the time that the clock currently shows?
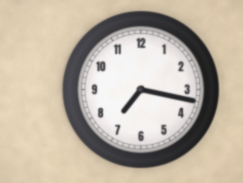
7:17
